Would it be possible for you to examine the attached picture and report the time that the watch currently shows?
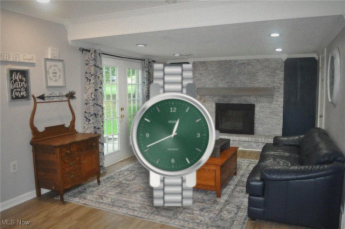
12:41
